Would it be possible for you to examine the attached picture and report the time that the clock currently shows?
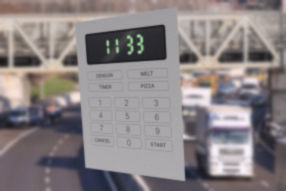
11:33
